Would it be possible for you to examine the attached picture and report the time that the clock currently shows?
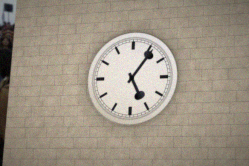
5:06
